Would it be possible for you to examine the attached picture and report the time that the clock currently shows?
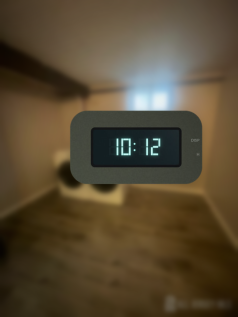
10:12
